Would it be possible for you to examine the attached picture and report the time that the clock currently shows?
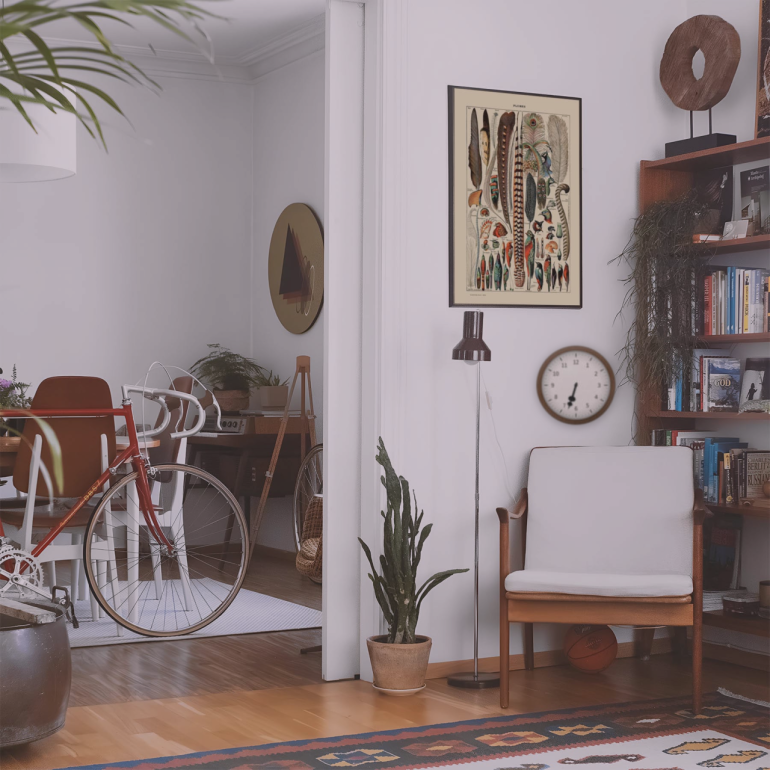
6:33
